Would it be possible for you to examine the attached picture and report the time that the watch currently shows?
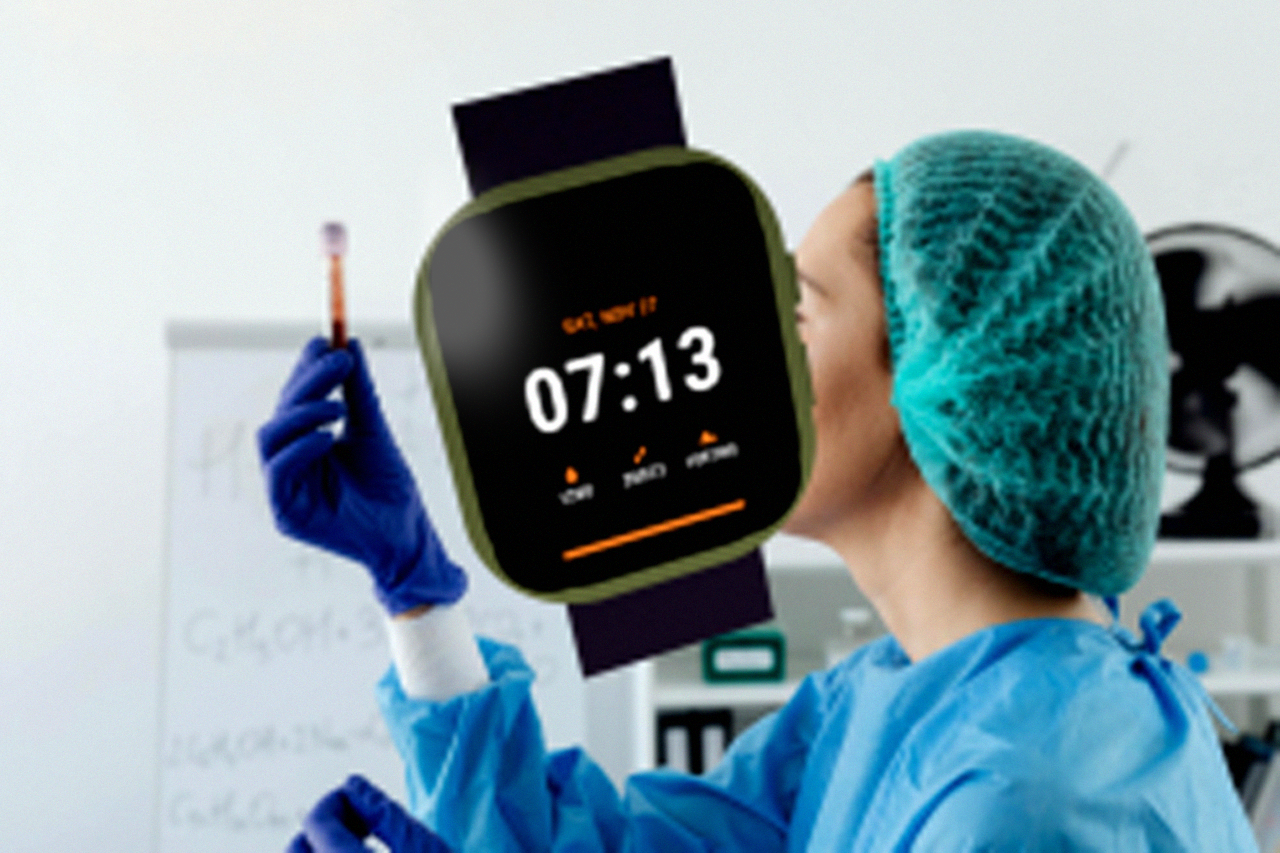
7:13
